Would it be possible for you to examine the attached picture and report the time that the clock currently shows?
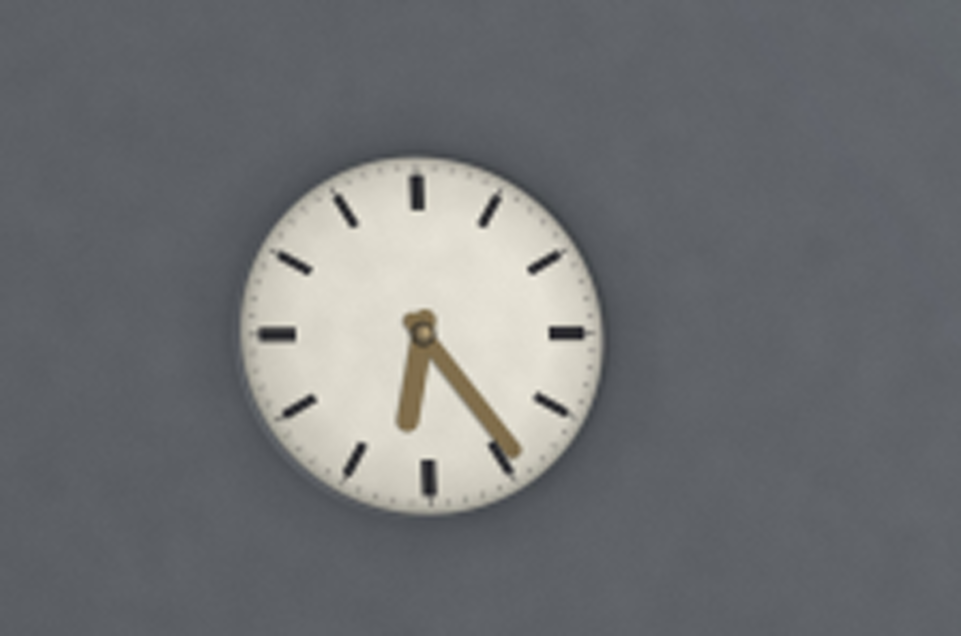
6:24
